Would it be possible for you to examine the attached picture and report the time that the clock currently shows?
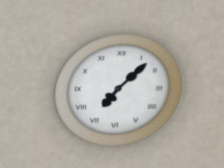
7:07
